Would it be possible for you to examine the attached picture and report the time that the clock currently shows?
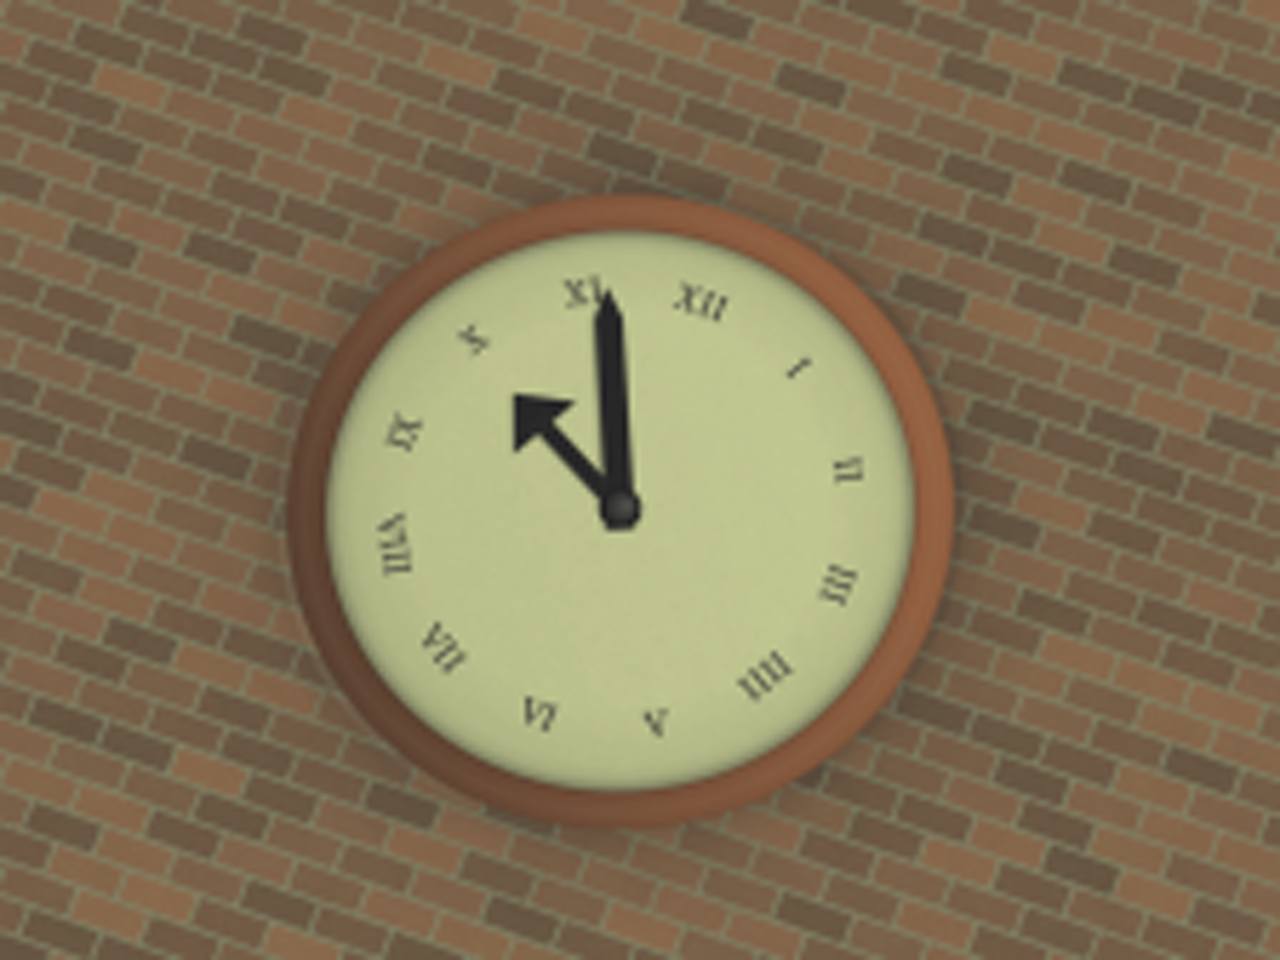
9:56
